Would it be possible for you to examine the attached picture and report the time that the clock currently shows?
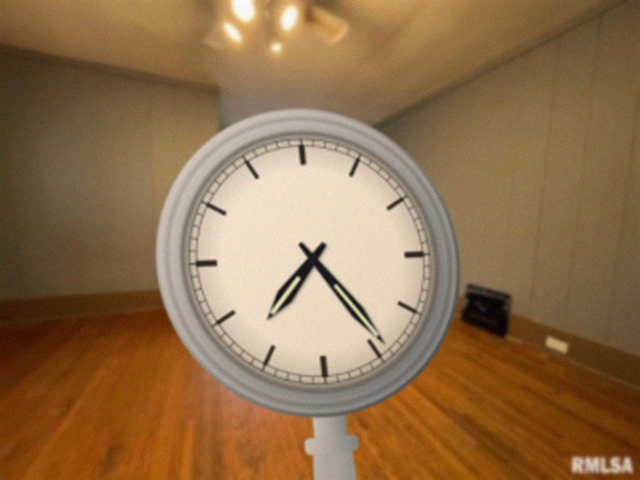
7:24
